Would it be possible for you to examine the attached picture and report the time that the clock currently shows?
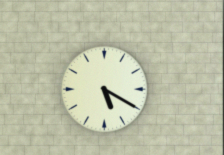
5:20
